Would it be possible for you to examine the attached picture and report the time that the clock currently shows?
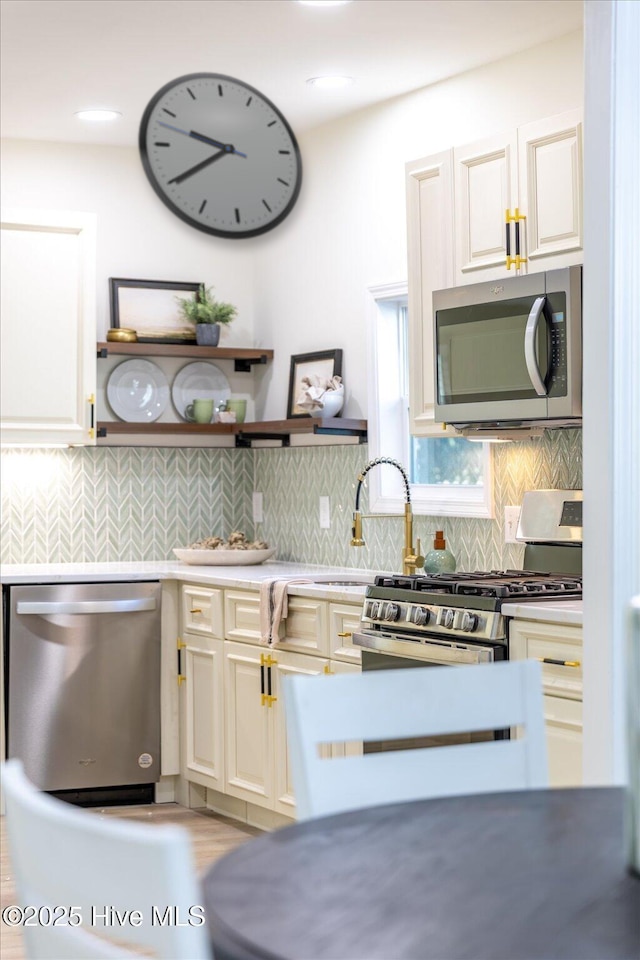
9:39:48
